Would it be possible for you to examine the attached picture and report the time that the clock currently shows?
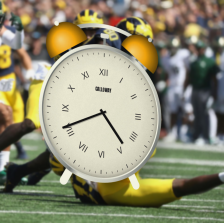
4:41
